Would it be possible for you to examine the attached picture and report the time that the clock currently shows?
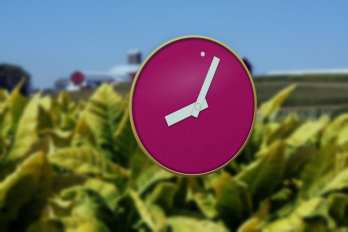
8:03
